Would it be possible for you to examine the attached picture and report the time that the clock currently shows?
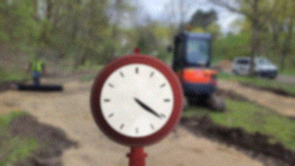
4:21
